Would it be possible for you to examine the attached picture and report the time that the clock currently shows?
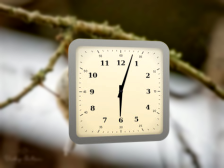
6:03
